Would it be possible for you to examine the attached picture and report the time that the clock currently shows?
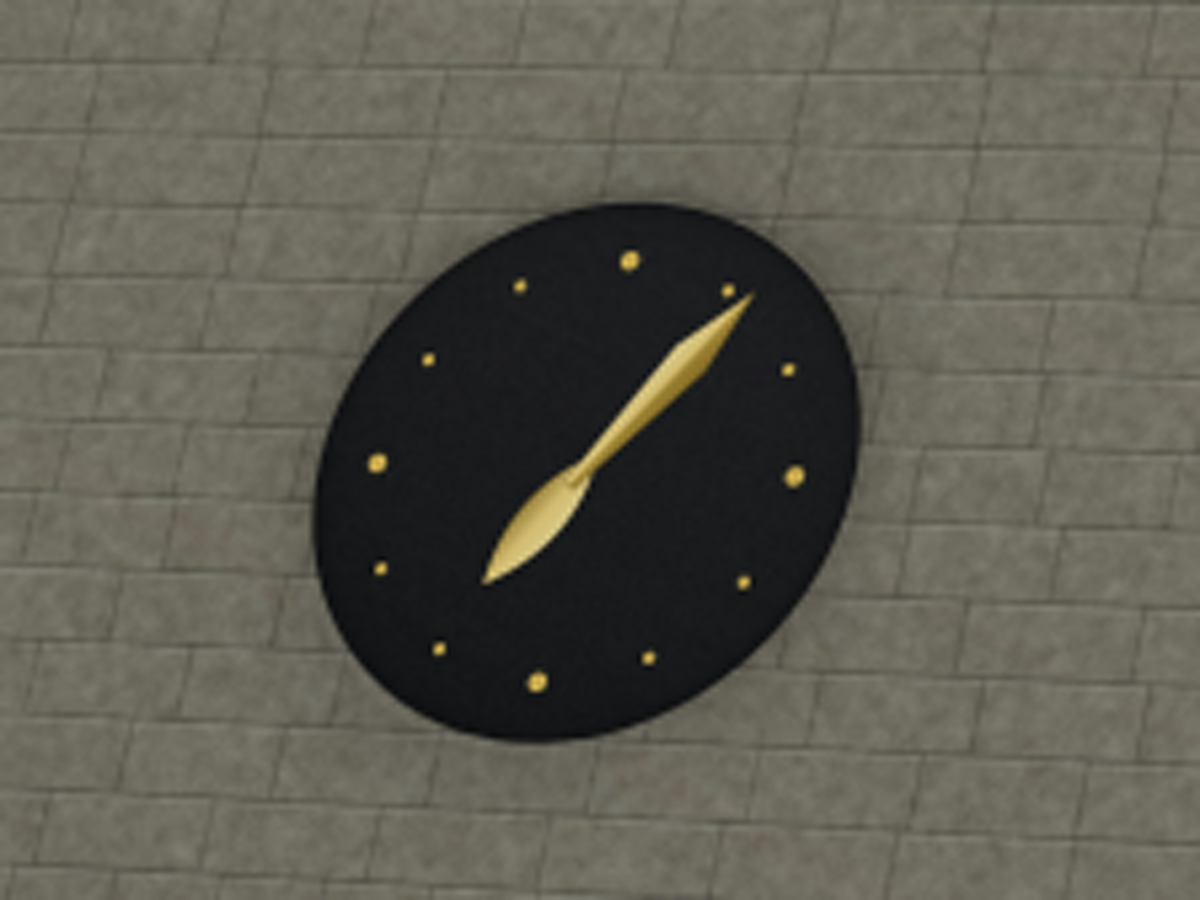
7:06
